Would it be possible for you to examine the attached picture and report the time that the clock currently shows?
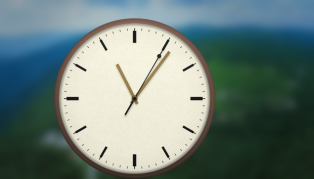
11:06:05
